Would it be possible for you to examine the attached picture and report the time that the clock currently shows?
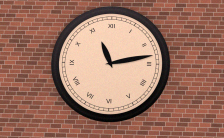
11:13
